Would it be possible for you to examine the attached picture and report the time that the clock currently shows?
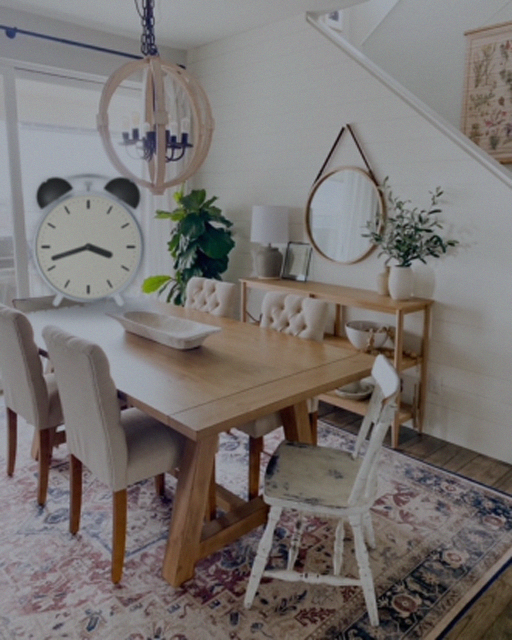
3:42
